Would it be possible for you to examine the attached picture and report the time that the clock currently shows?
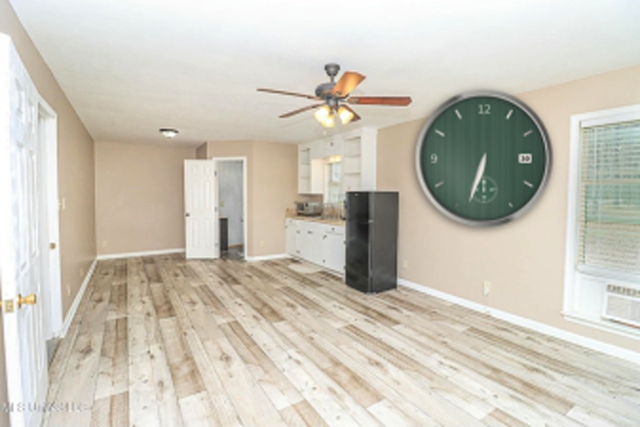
6:33
